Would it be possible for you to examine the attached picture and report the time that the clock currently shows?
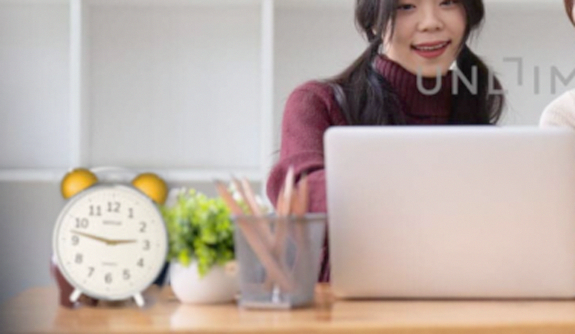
2:47
